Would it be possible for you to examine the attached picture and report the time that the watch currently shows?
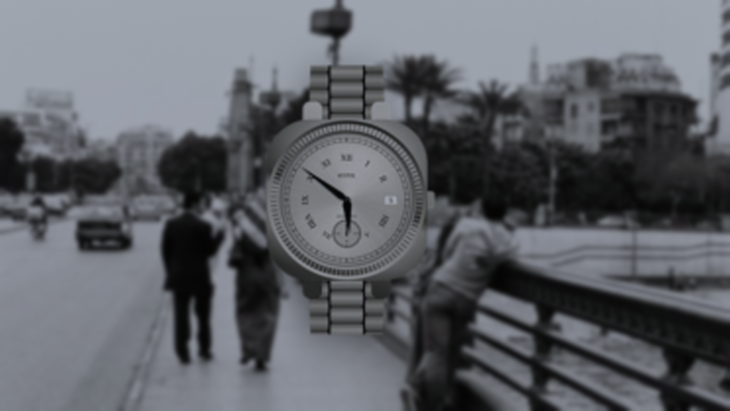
5:51
